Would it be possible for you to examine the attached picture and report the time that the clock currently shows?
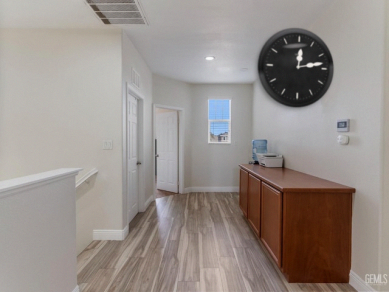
12:13
